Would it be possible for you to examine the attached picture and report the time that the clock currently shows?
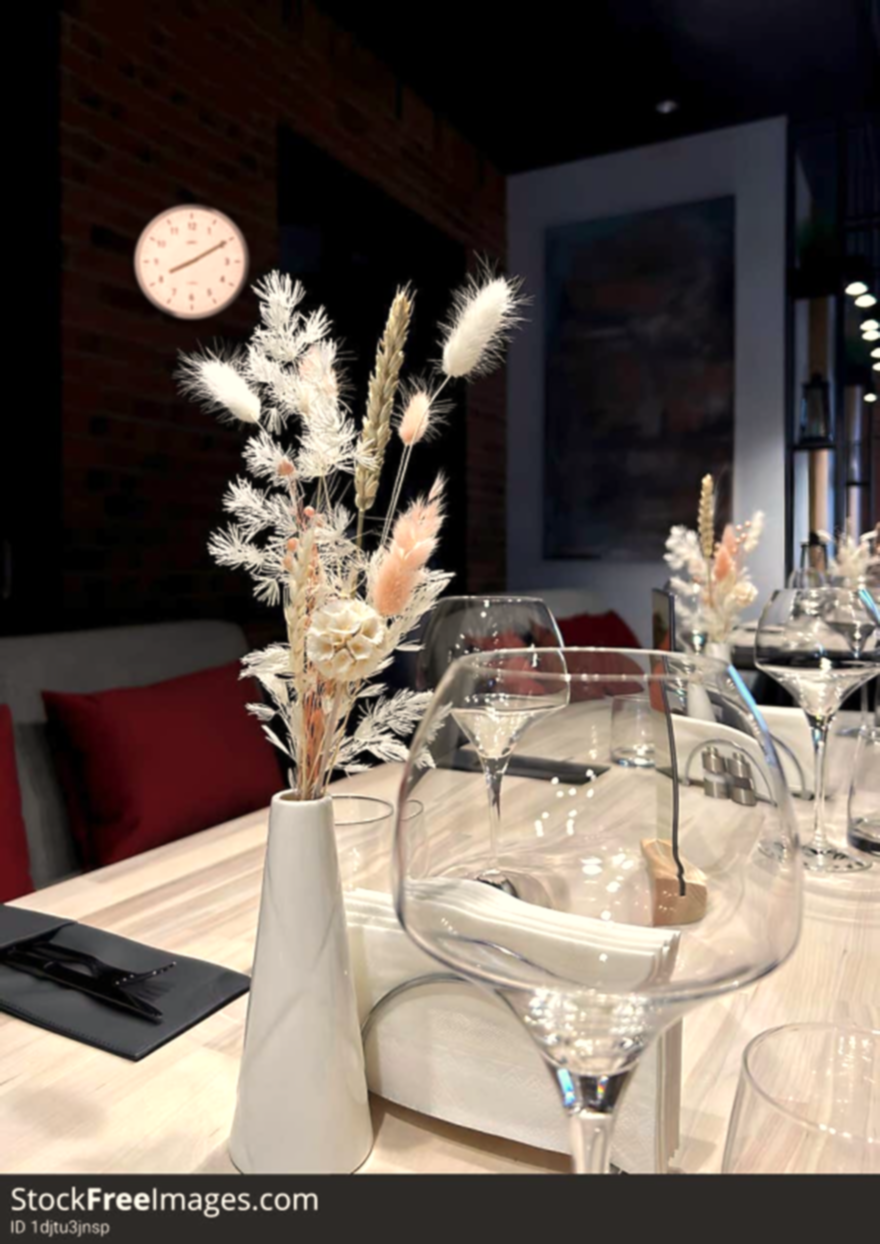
8:10
